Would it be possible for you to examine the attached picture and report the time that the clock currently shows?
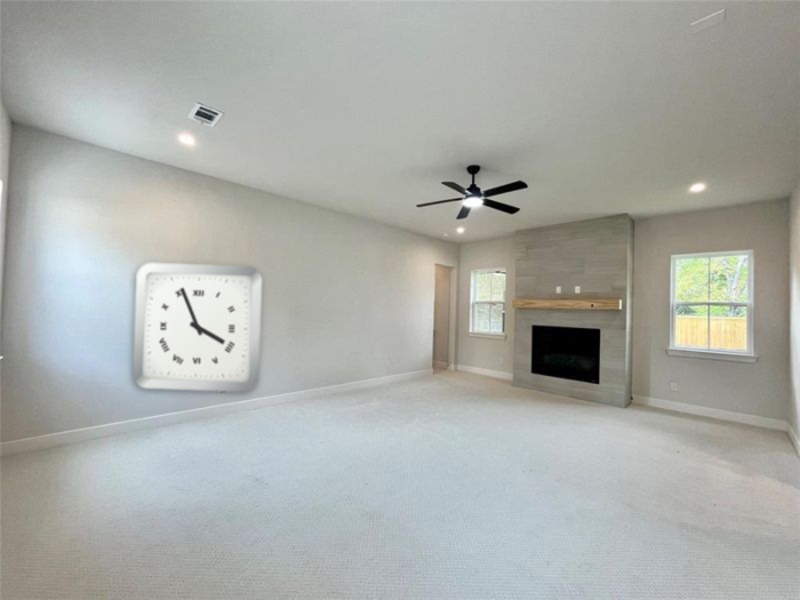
3:56
